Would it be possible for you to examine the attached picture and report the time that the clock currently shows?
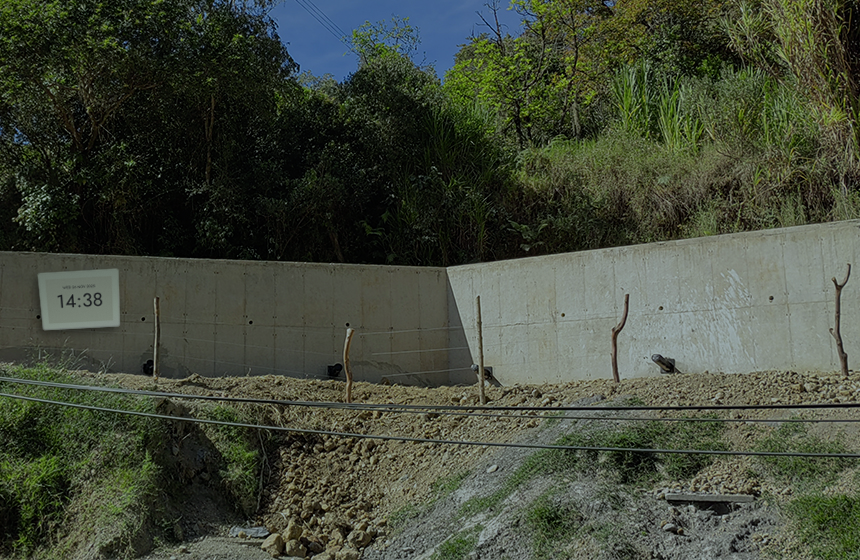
14:38
